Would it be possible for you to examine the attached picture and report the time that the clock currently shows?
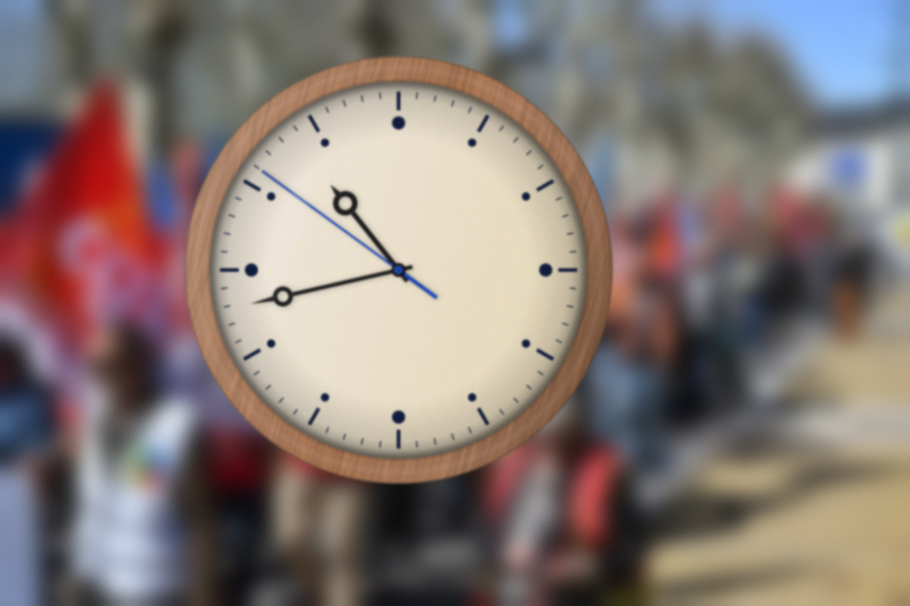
10:42:51
